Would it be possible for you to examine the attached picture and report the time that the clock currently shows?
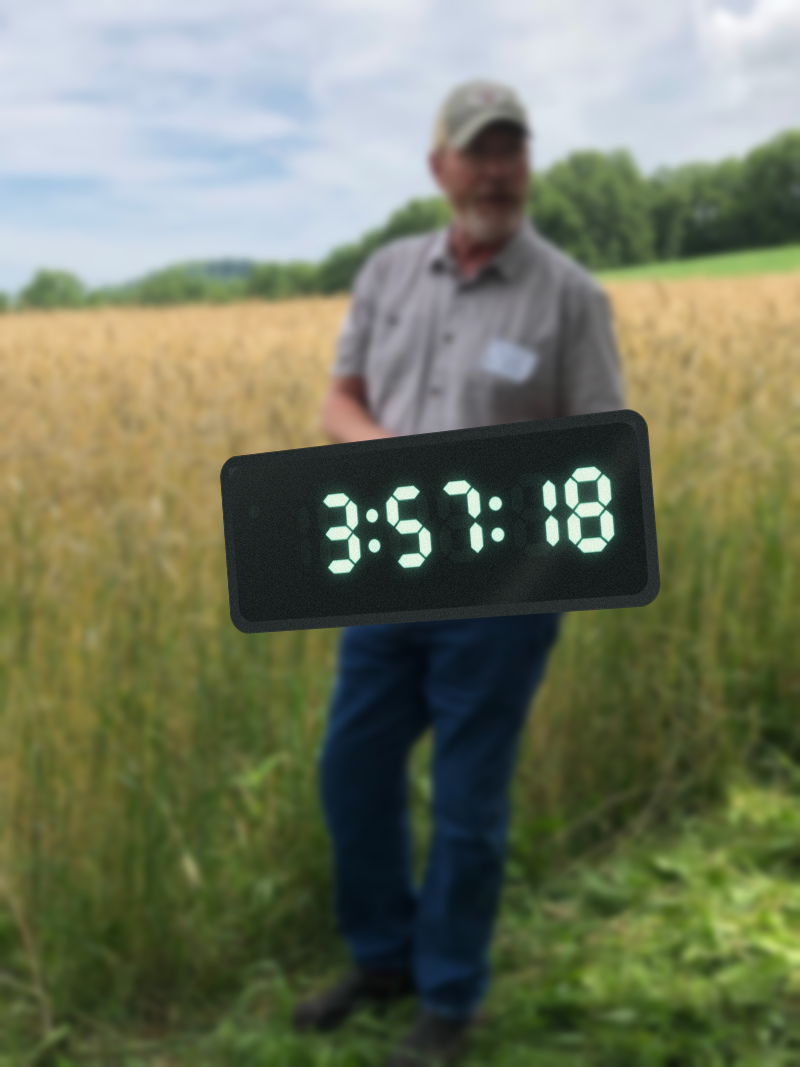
3:57:18
